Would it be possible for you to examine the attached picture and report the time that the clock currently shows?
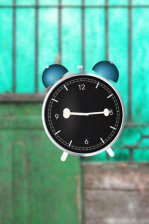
9:15
